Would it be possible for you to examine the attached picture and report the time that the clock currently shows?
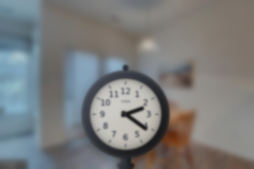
2:21
